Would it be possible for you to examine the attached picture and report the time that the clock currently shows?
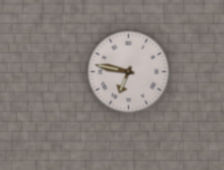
6:47
